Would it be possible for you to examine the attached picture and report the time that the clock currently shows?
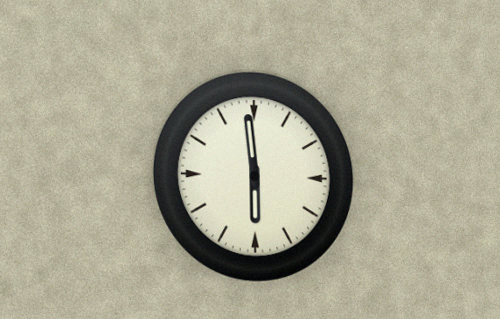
5:59
